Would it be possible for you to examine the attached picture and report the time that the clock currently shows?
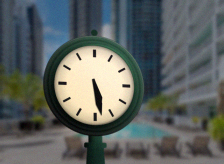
5:28
